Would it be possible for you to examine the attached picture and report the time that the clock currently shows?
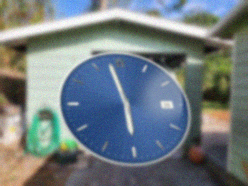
5:58
